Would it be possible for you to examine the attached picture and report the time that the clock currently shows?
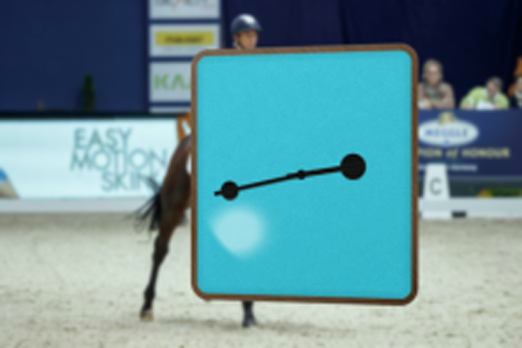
2:43
